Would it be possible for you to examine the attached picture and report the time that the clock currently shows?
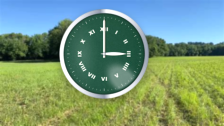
3:00
